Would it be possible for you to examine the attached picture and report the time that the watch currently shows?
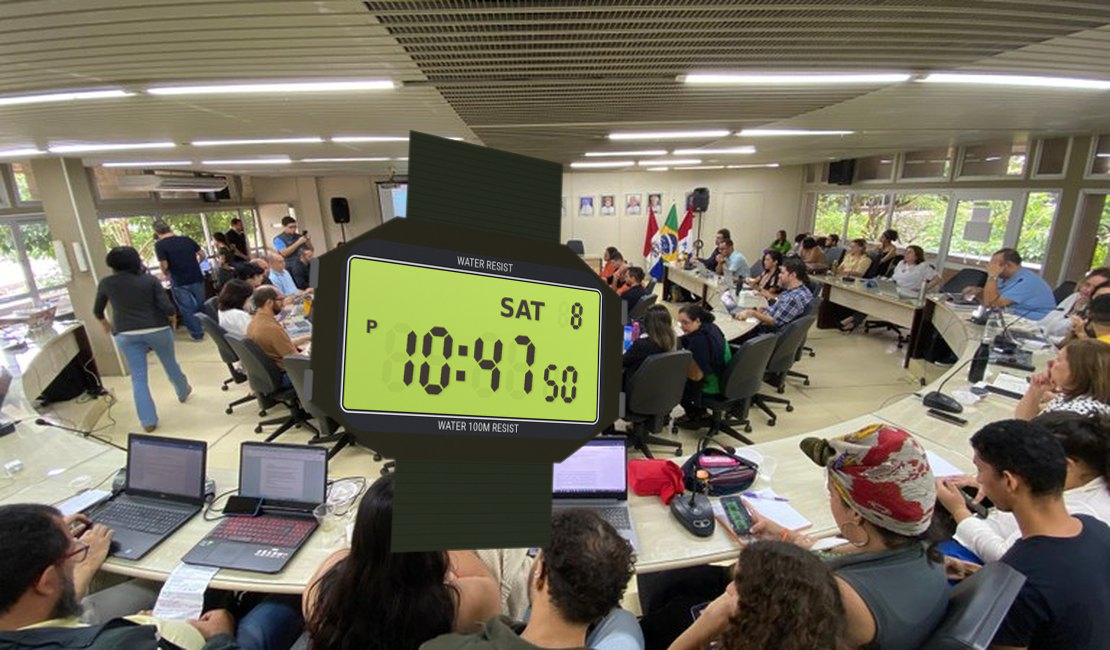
10:47:50
